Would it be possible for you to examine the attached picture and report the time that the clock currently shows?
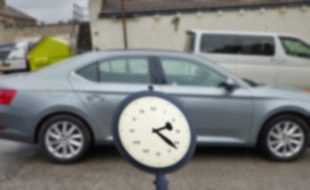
2:22
